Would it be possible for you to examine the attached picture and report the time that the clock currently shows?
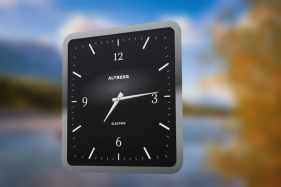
7:14
